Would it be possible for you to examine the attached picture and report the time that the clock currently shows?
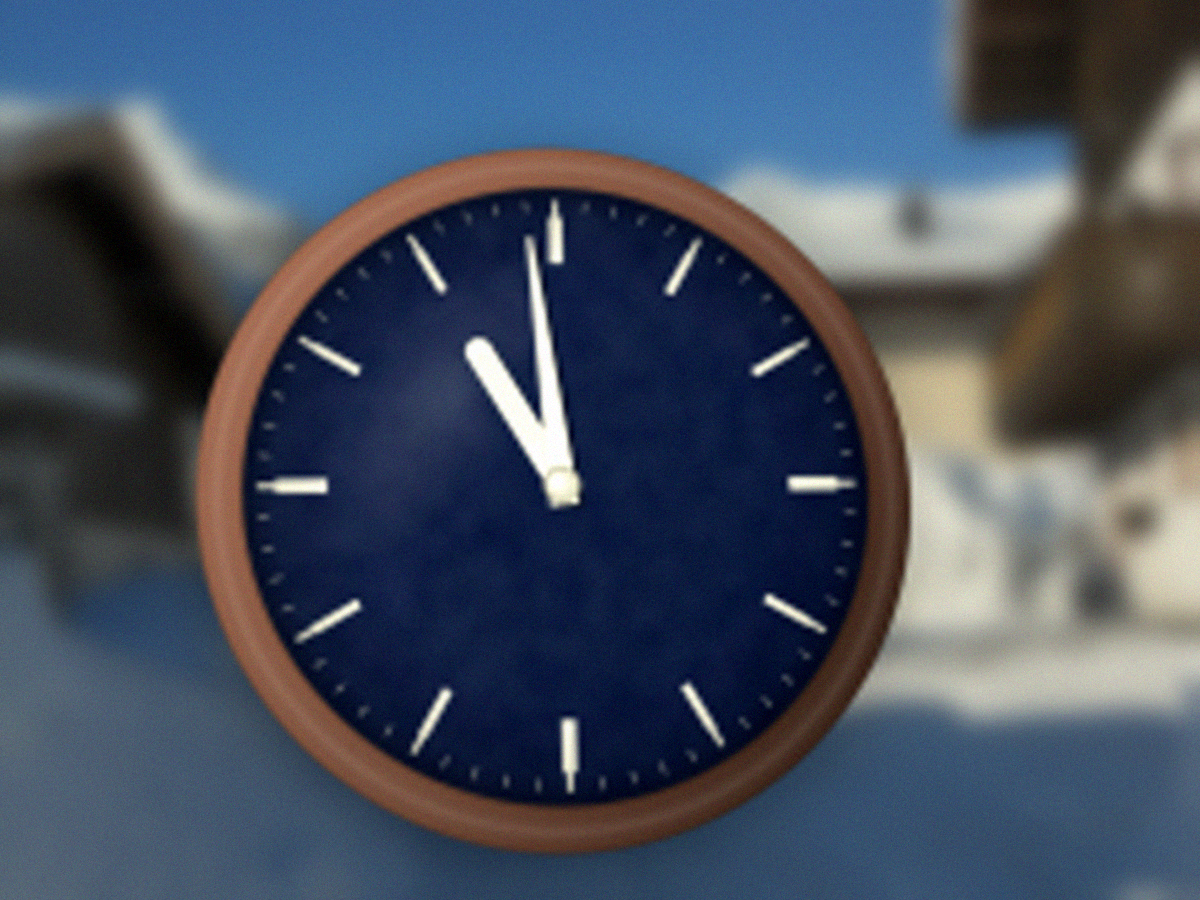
10:59
